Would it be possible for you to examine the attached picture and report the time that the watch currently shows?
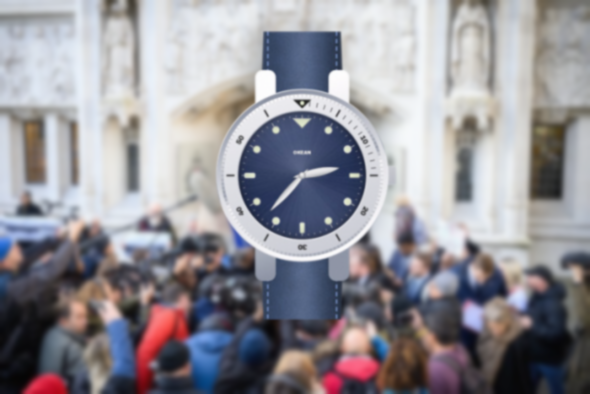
2:37
